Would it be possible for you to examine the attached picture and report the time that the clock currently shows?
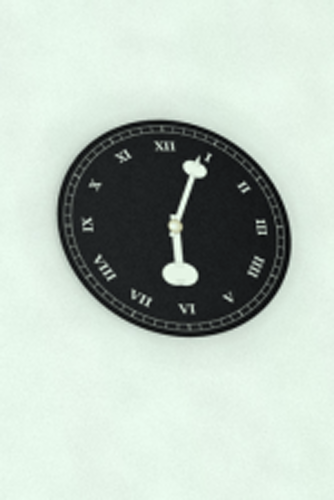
6:04
